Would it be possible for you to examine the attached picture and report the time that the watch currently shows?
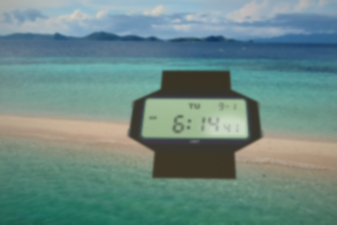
6:14
